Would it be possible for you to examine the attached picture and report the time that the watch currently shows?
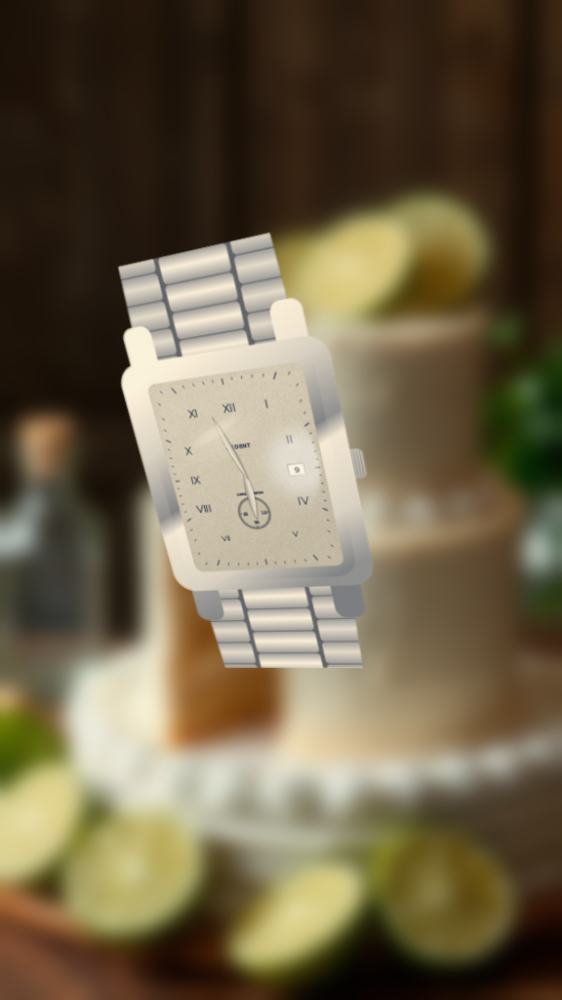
5:57
